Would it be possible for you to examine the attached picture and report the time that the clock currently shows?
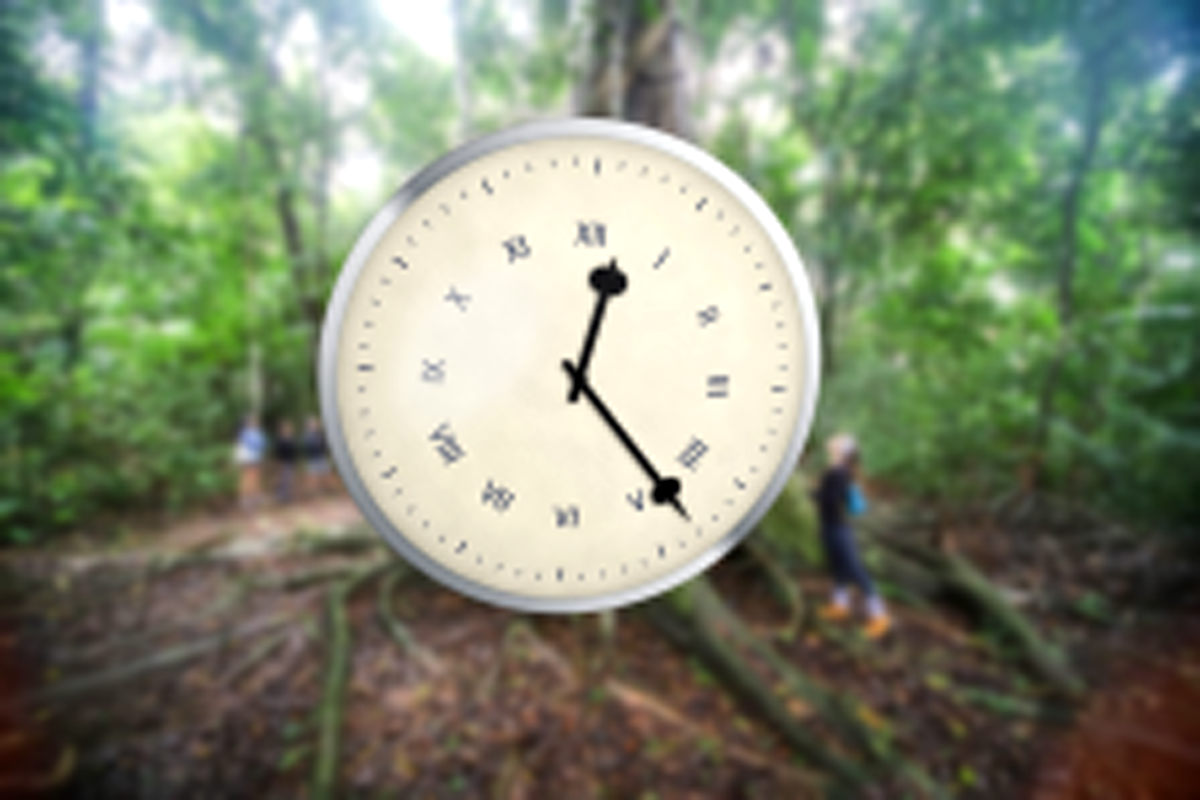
12:23
